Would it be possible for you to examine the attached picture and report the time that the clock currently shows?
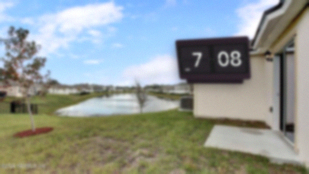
7:08
